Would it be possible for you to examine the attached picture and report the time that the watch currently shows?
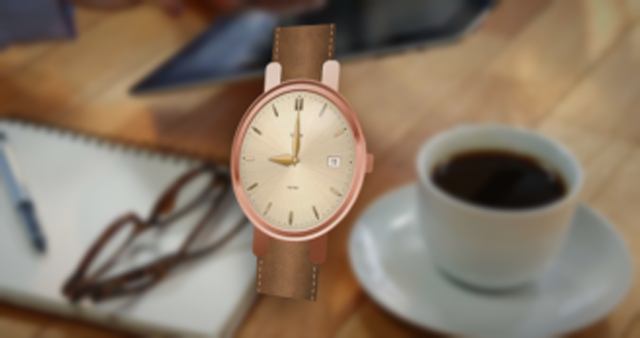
9:00
